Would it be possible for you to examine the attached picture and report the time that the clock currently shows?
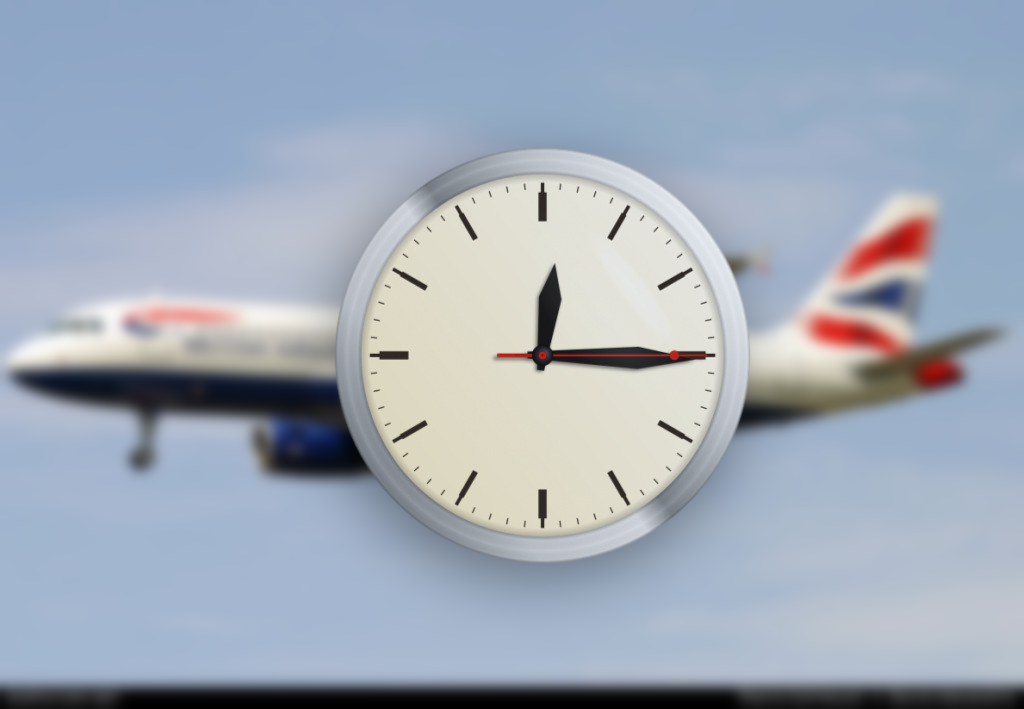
12:15:15
